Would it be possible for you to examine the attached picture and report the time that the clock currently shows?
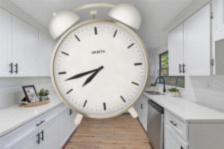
7:43
